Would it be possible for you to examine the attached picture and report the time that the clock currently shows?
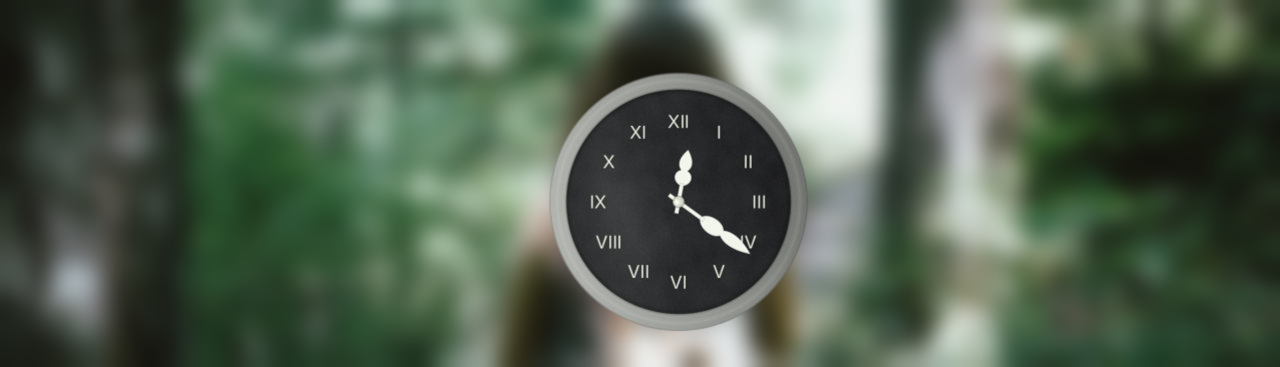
12:21
